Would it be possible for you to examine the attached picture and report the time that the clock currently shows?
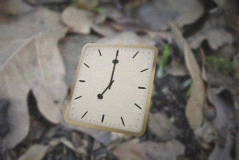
7:00
